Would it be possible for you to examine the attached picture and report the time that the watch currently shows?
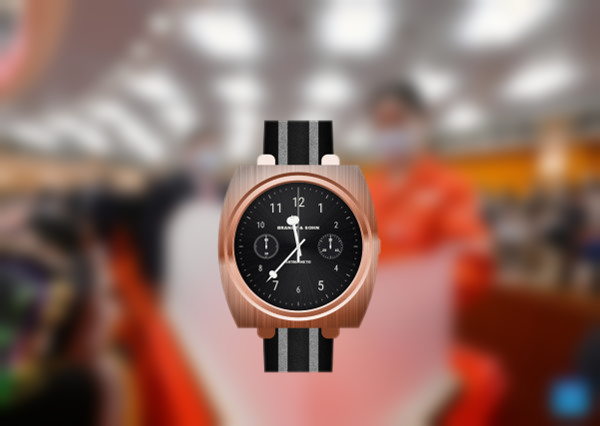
11:37
